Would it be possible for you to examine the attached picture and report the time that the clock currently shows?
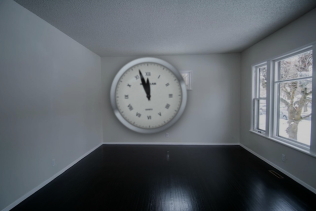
11:57
